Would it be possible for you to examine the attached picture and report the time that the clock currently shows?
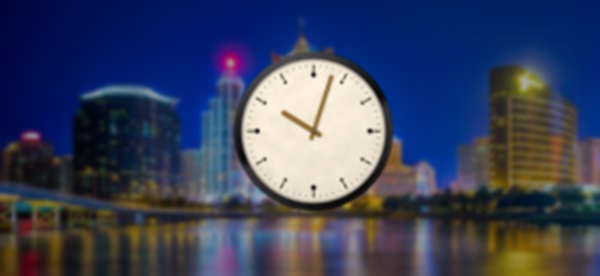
10:03
